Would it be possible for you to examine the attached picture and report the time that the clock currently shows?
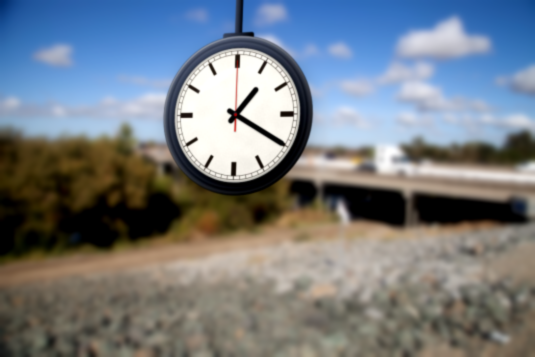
1:20:00
